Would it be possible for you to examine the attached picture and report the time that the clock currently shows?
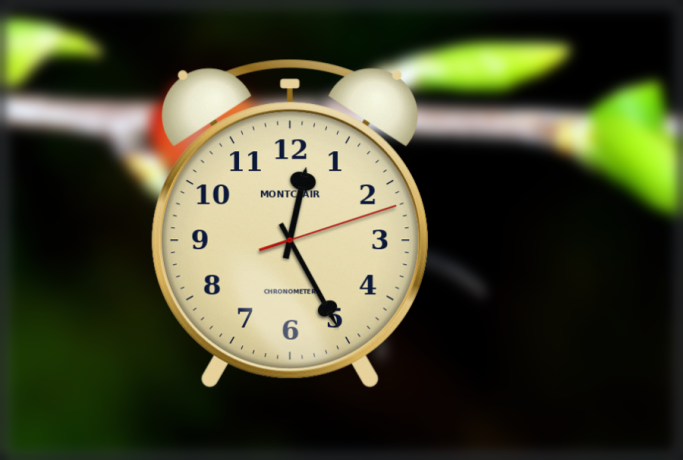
12:25:12
